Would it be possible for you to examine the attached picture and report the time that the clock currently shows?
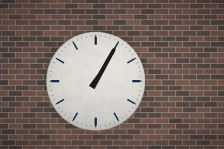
1:05
